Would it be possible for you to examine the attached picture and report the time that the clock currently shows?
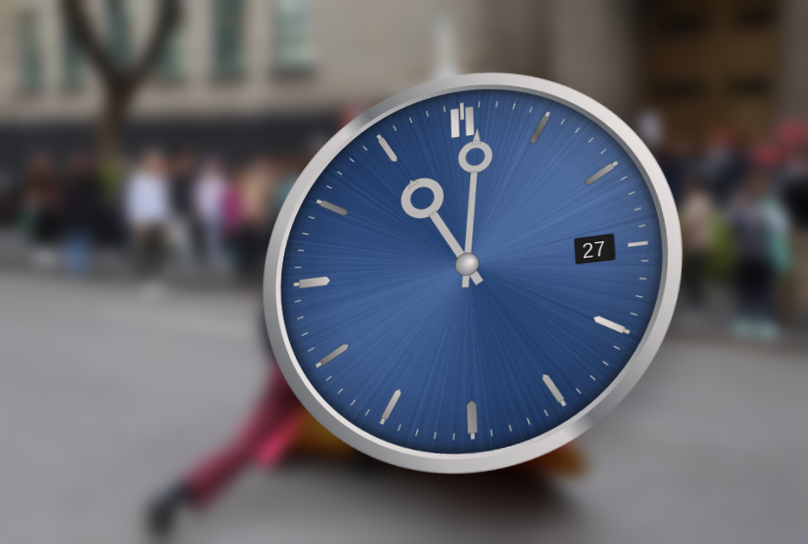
11:01
